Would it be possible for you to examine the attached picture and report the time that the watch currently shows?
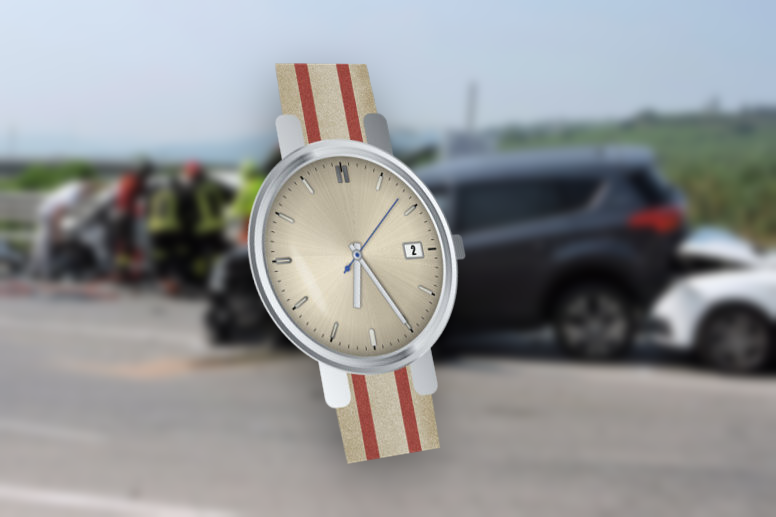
6:25:08
